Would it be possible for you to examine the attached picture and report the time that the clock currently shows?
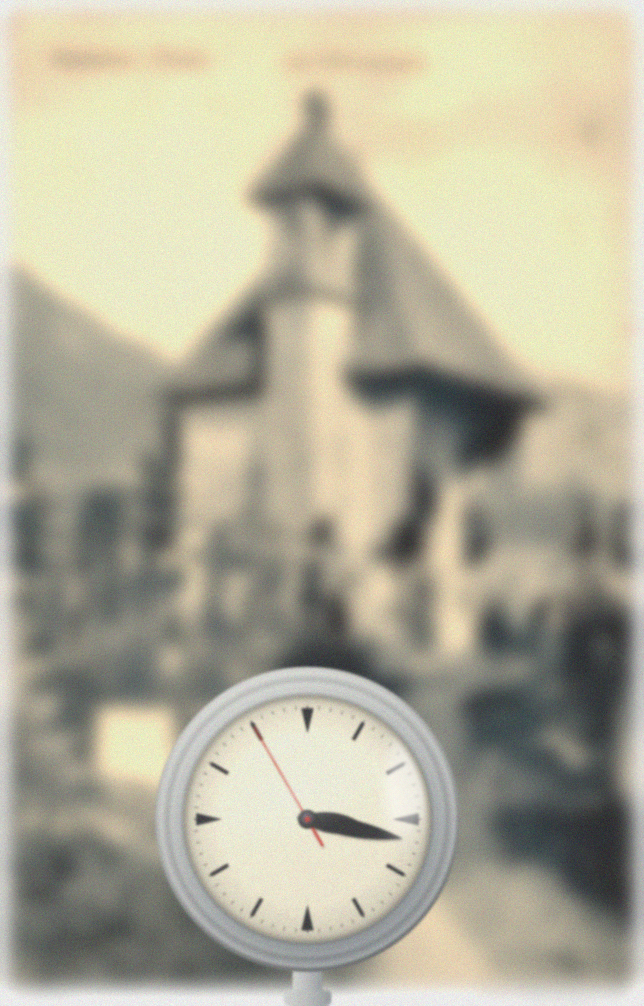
3:16:55
